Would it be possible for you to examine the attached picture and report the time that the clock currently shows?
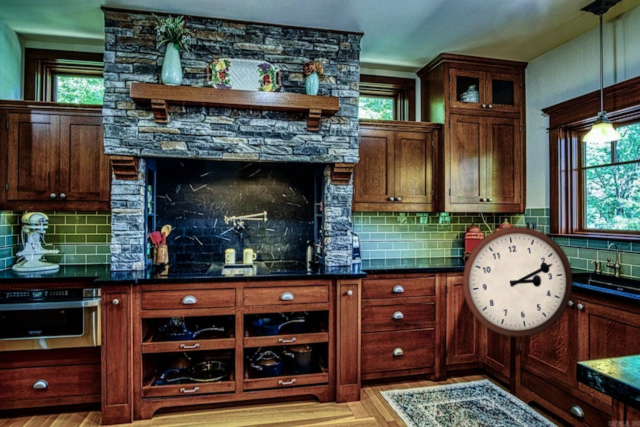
3:12
